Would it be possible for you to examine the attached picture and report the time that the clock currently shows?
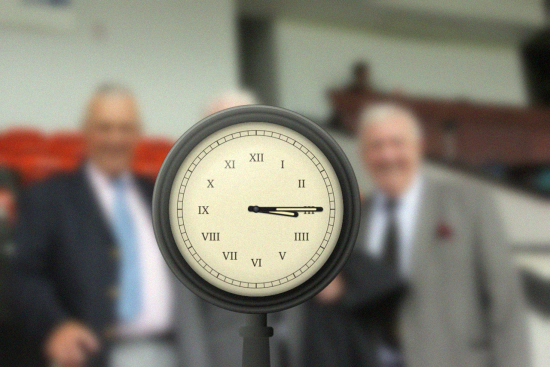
3:15
